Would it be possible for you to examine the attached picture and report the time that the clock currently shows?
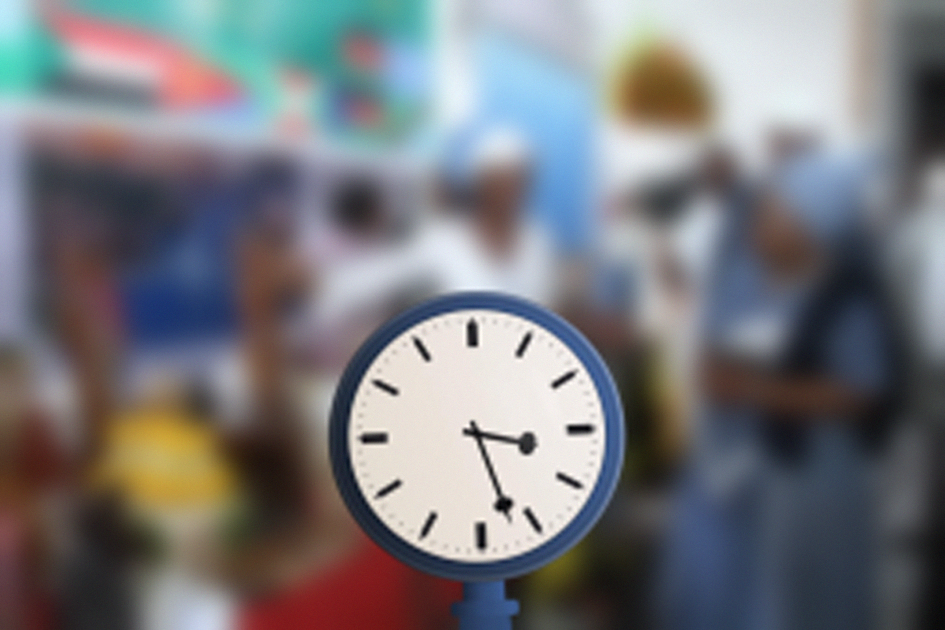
3:27
